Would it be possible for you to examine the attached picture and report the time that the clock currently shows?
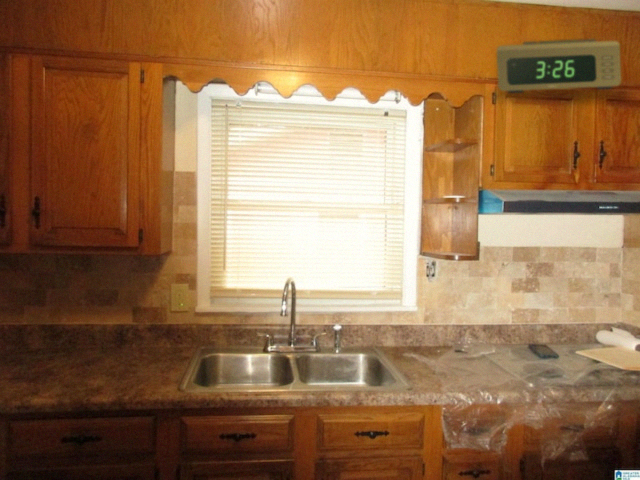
3:26
